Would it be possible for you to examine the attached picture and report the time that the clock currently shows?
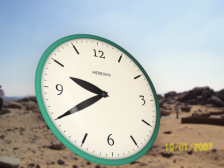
9:40
